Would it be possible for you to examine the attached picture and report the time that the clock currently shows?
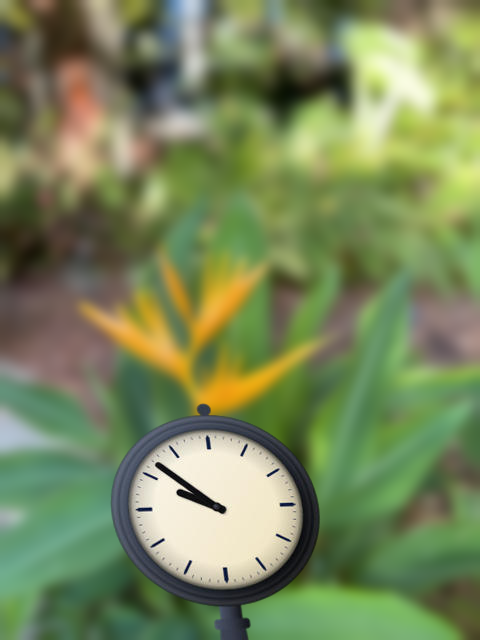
9:52
